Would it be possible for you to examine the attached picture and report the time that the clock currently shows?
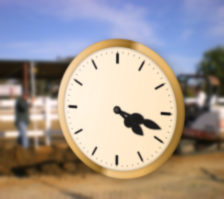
4:18
